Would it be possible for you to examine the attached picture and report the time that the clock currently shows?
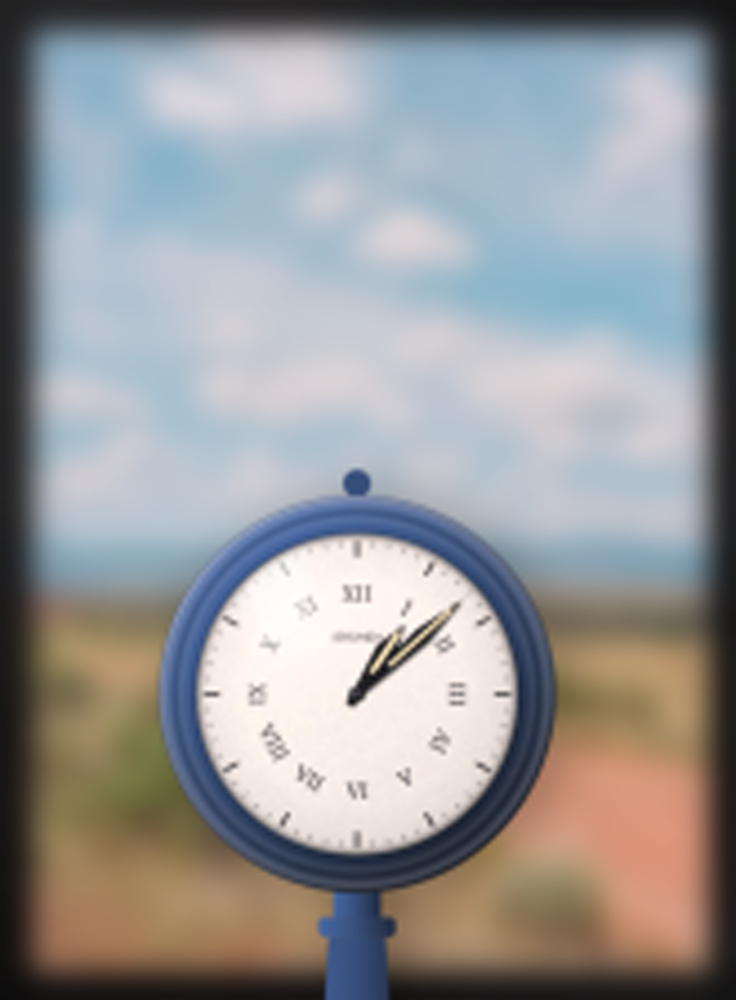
1:08
